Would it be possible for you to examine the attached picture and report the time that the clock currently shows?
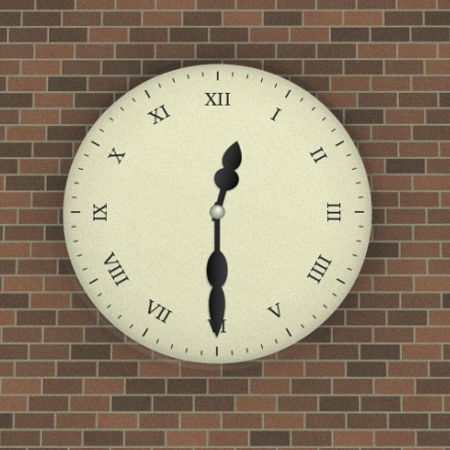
12:30
